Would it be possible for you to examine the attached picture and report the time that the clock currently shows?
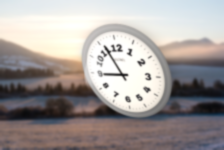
8:56
